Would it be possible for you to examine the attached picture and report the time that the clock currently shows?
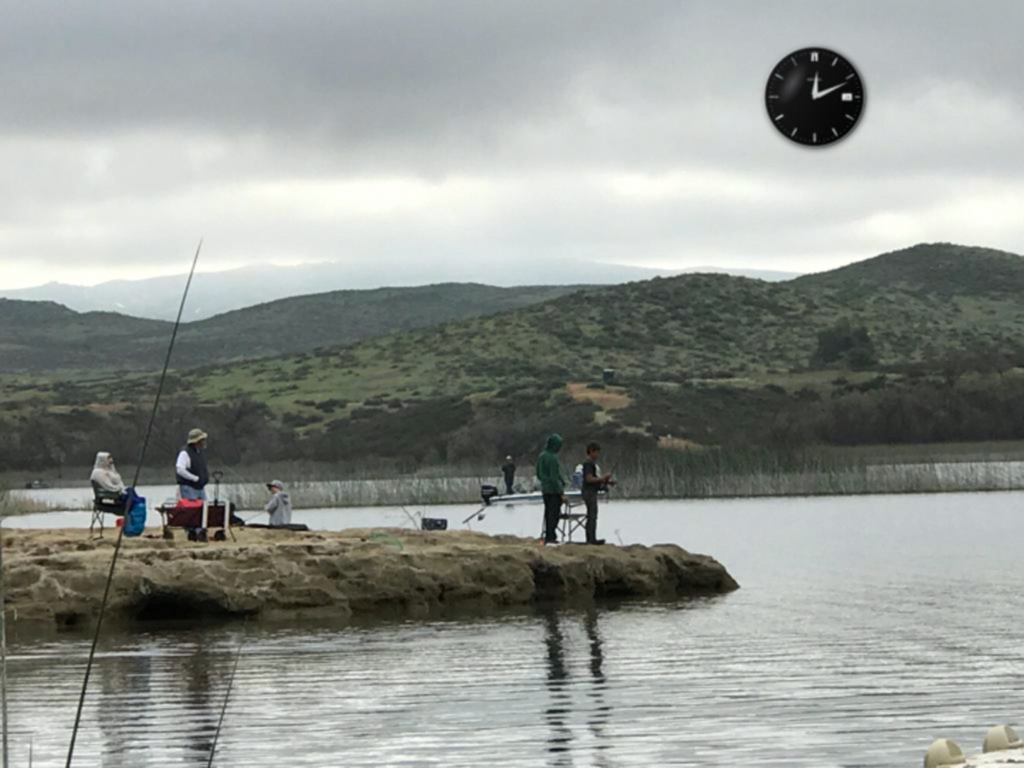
12:11
